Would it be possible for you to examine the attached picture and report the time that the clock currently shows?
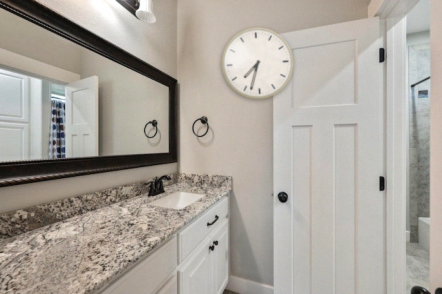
7:33
